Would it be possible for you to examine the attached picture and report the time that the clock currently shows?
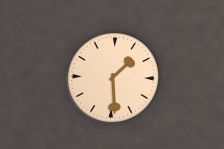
1:29
